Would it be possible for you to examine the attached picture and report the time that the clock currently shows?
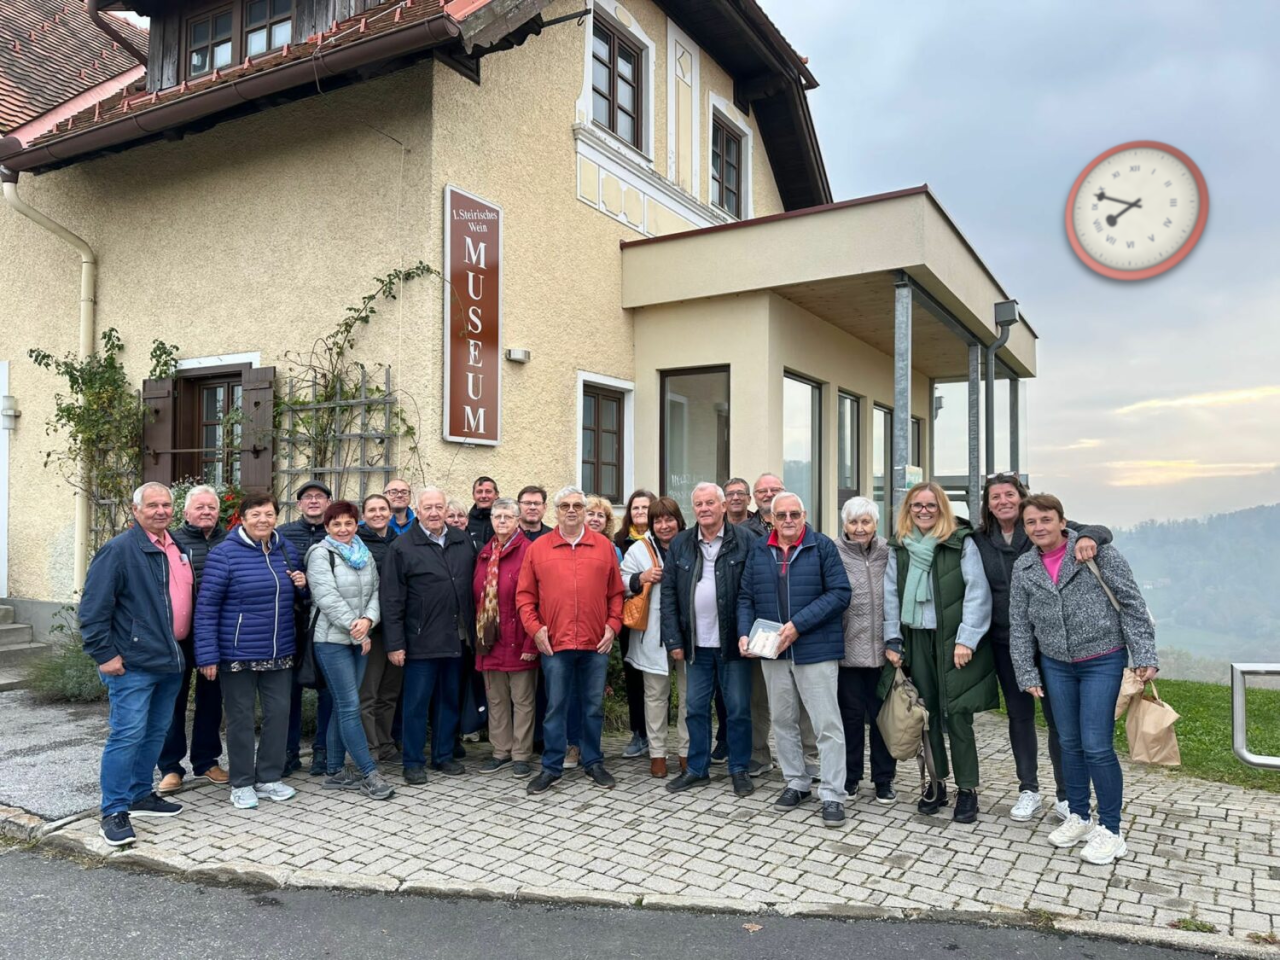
7:48
